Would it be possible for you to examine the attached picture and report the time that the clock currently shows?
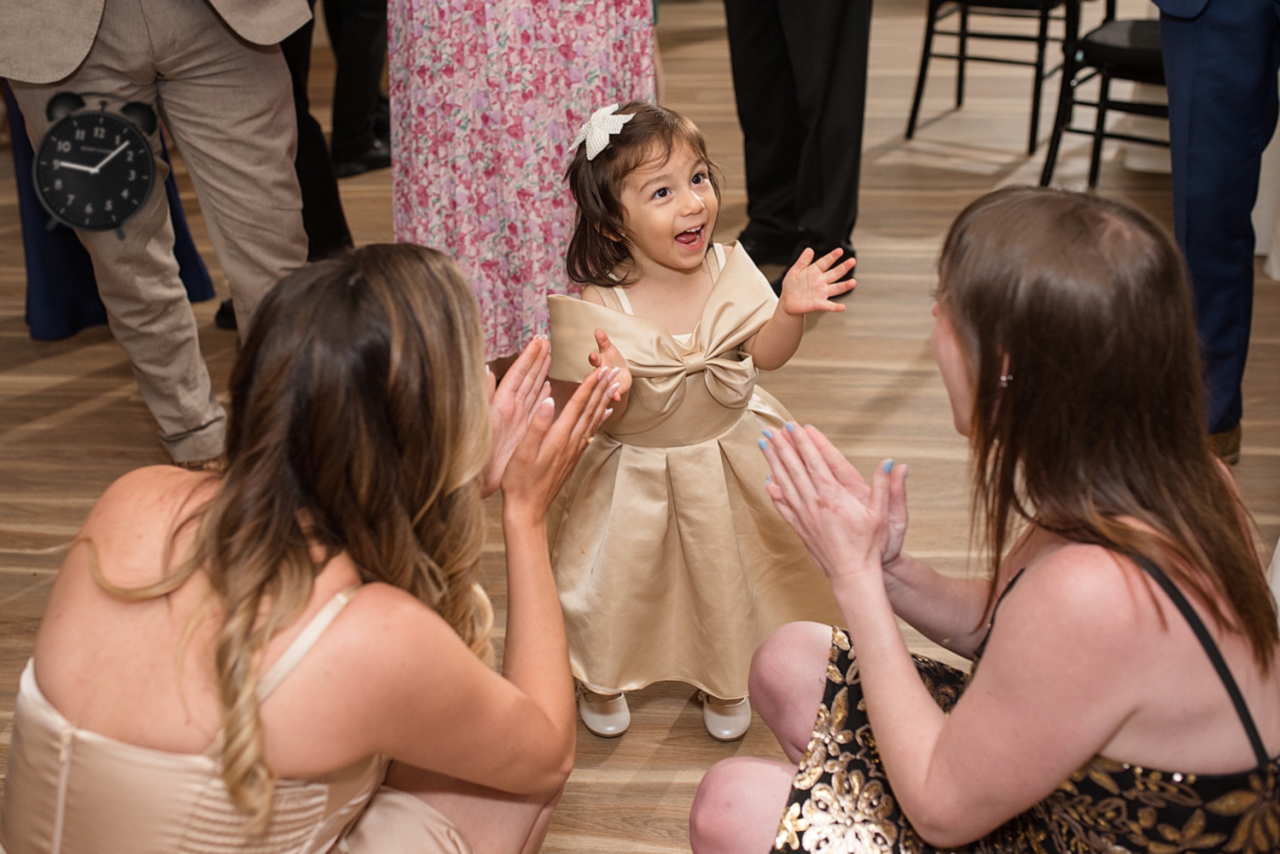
9:07
